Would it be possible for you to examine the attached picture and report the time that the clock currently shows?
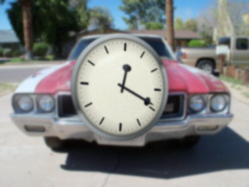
12:19
